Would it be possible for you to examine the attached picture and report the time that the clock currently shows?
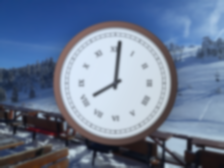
8:01
